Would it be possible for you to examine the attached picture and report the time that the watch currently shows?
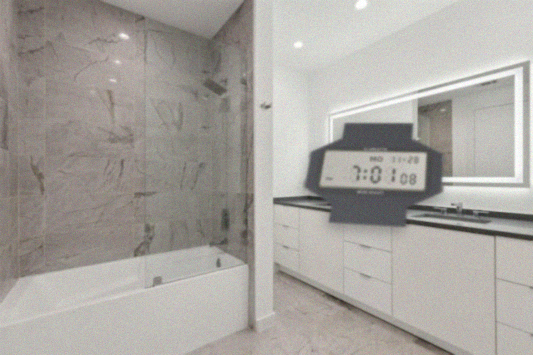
7:01:08
